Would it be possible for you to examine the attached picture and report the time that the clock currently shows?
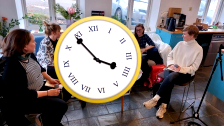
3:54
